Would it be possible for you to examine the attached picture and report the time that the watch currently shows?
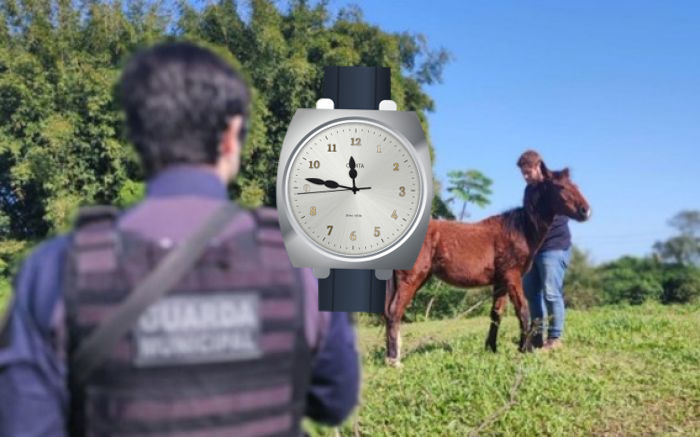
11:46:44
